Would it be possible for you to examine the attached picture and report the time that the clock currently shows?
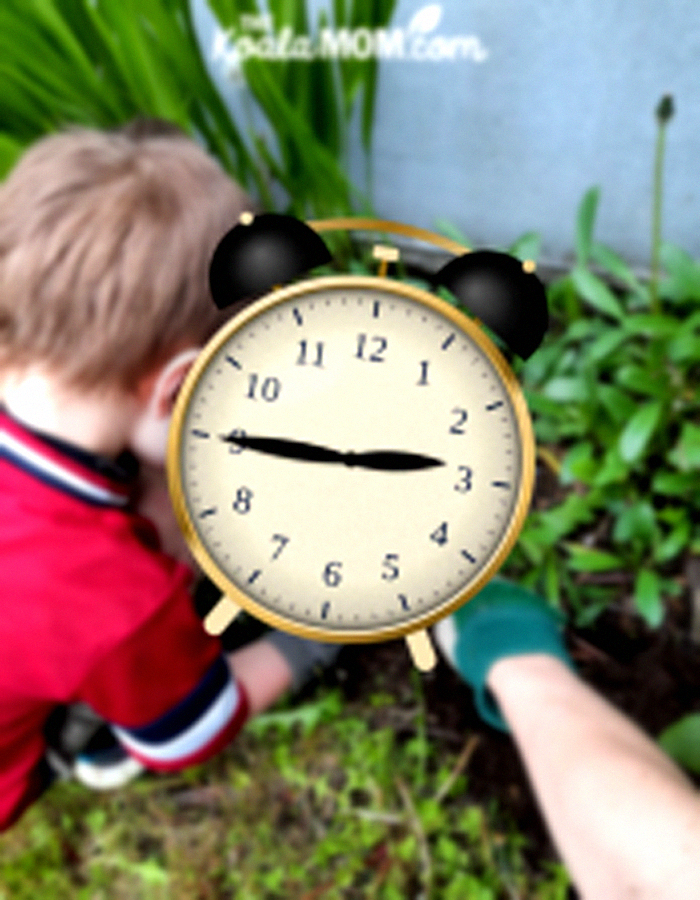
2:45
